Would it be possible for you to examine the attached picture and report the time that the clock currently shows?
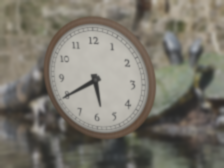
5:40
